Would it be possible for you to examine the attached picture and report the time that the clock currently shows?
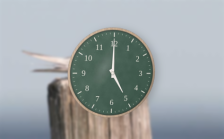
5:00
